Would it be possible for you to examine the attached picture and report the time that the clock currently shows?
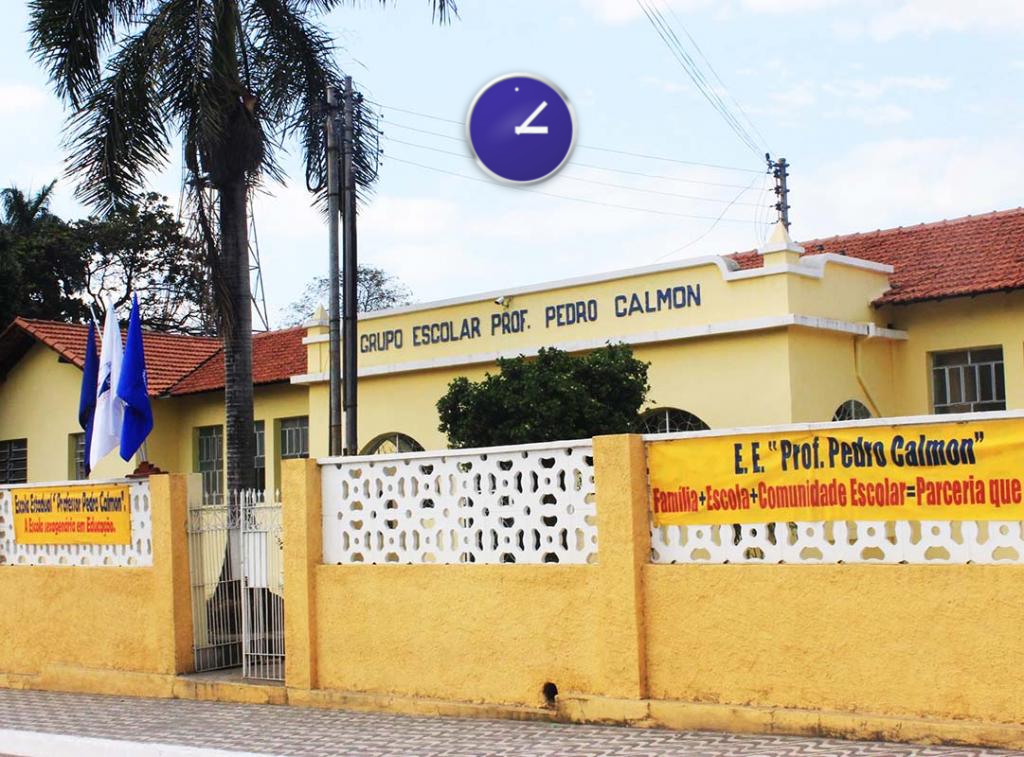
3:08
